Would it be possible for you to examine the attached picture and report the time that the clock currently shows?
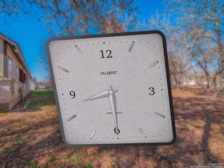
8:30
